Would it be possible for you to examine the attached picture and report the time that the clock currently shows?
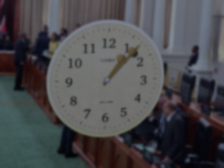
1:07
